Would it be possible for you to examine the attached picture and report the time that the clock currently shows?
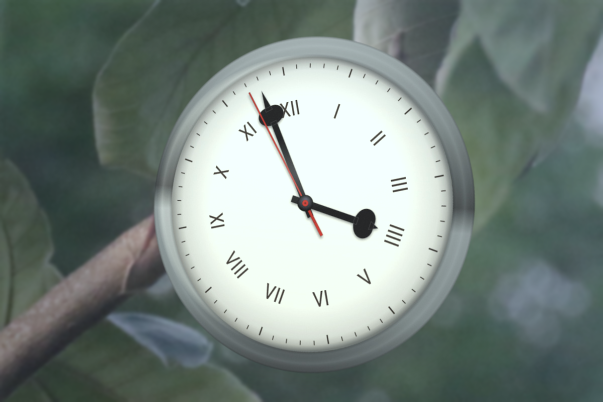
3:57:57
